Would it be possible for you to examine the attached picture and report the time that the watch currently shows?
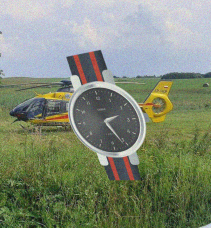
2:26
